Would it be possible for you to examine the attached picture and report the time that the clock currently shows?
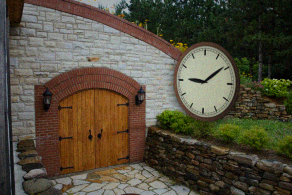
9:09
